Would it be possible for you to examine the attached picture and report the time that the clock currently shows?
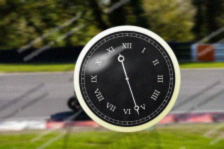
11:27
